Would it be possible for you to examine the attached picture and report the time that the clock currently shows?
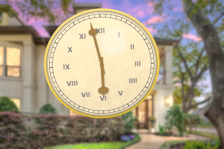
5:58
